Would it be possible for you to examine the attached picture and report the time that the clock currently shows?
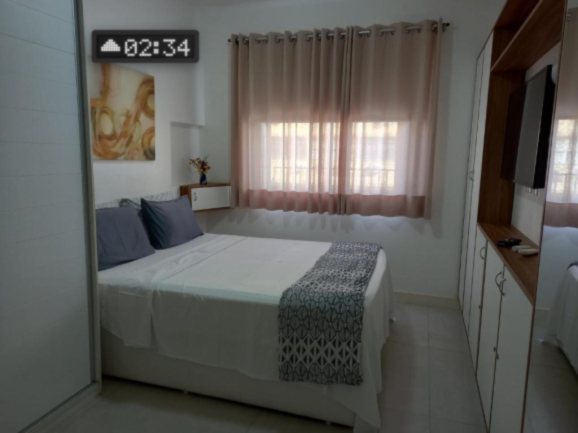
2:34
